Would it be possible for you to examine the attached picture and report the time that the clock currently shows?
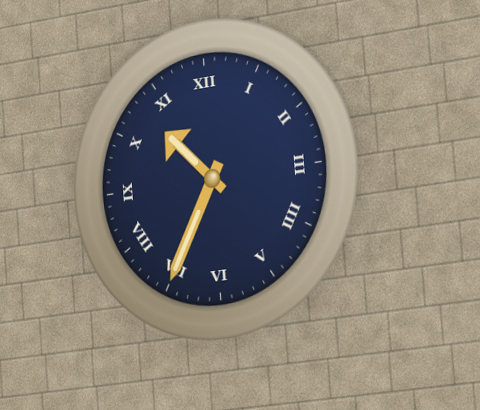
10:35
